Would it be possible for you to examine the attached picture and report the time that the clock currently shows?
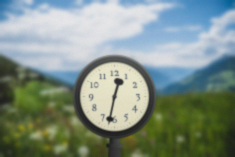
12:32
